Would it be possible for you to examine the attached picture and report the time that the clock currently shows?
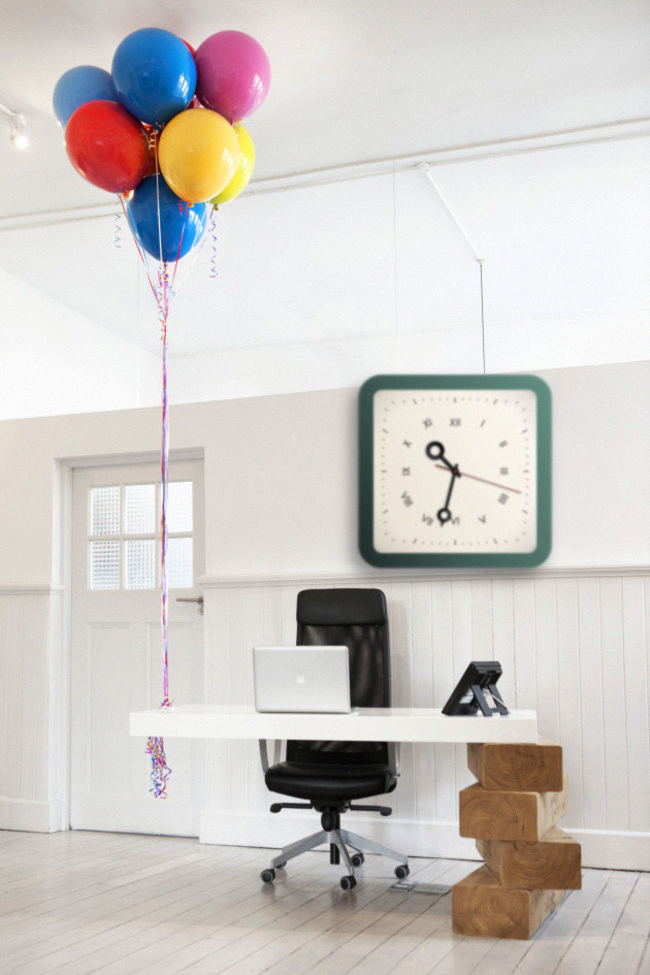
10:32:18
